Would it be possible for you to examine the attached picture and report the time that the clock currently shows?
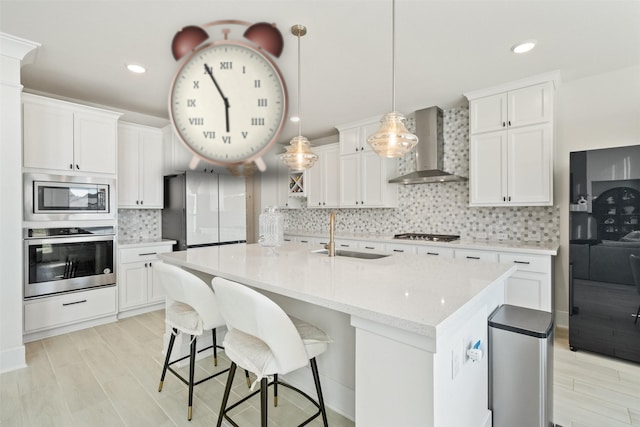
5:55
